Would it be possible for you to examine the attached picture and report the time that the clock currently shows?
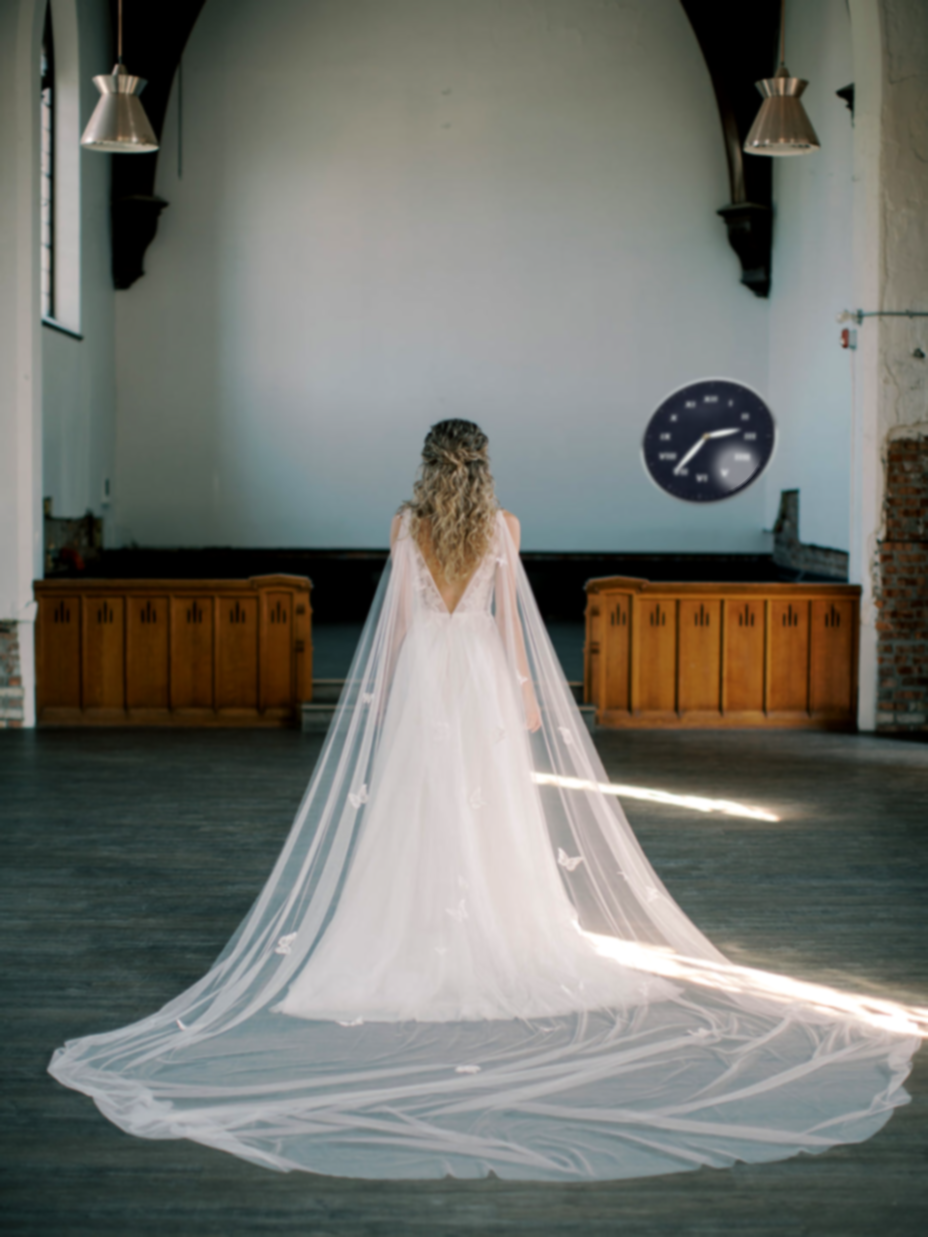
2:36
